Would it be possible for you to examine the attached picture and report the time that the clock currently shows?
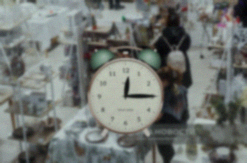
12:15
